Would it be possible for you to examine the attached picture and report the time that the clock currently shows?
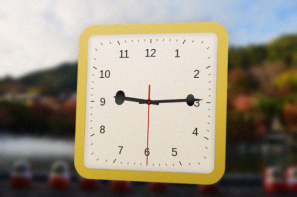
9:14:30
